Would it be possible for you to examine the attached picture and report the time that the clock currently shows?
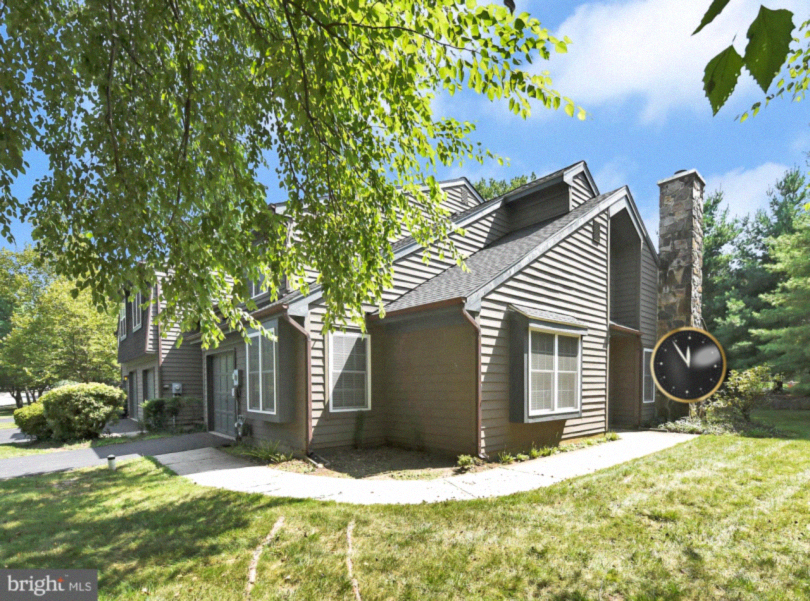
11:54
